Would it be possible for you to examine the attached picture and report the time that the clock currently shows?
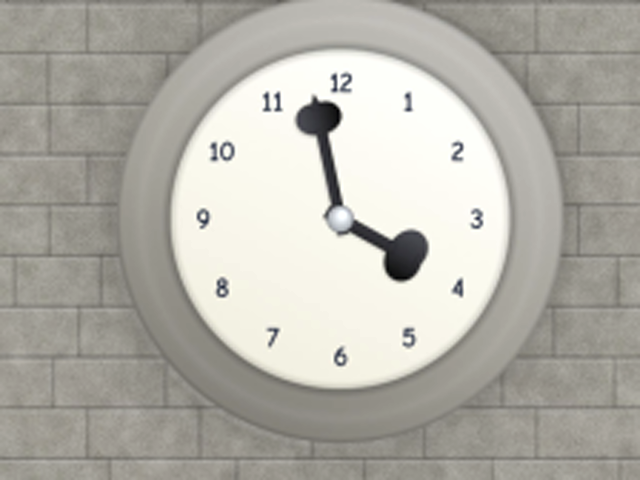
3:58
